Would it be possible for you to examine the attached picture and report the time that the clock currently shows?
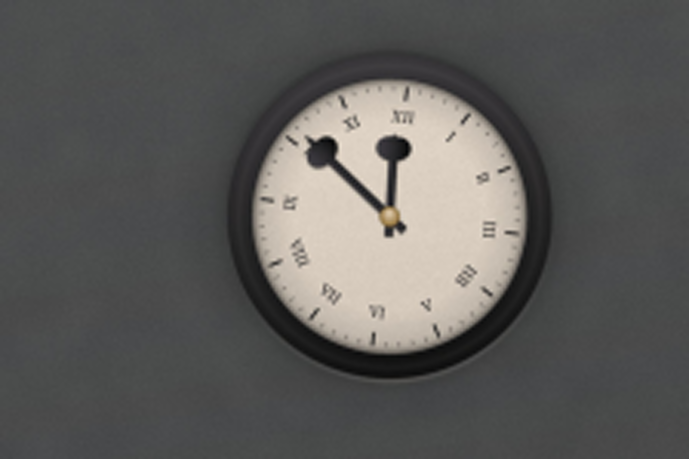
11:51
